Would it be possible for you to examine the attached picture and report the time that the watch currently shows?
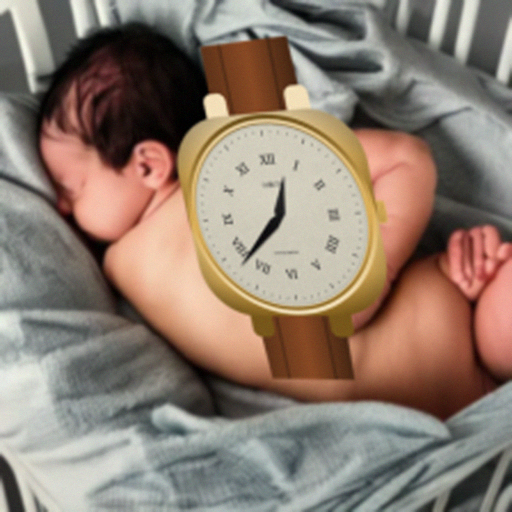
12:38
